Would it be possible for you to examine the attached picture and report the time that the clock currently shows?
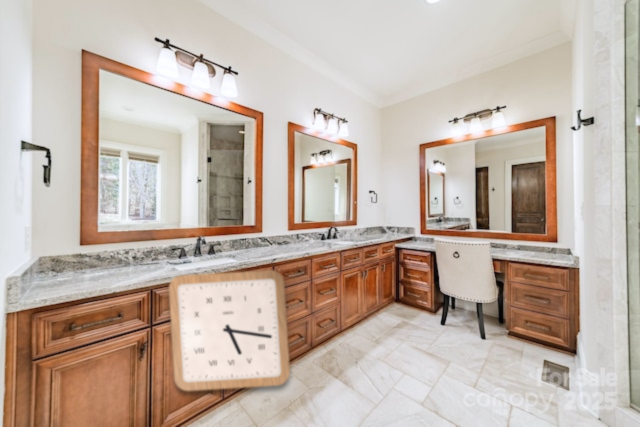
5:17
